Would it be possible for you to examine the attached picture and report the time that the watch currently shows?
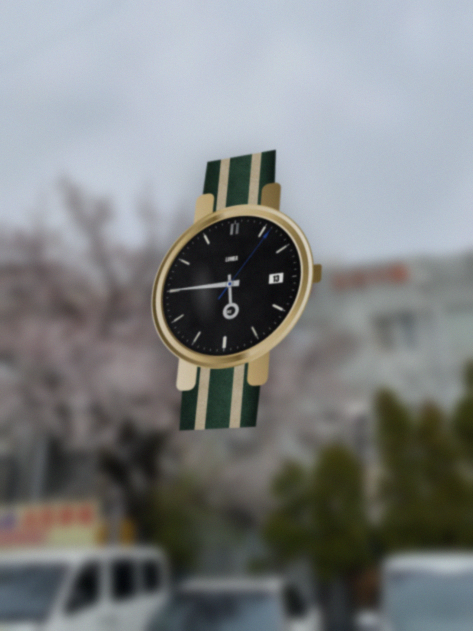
5:45:06
